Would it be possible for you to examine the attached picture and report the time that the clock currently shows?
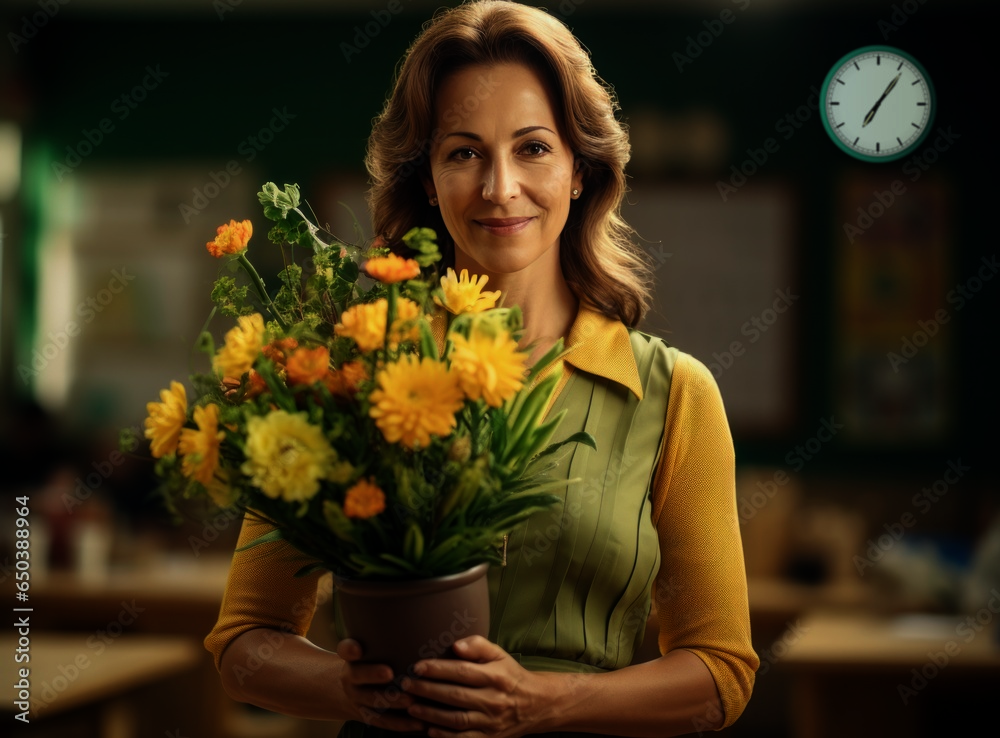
7:06
